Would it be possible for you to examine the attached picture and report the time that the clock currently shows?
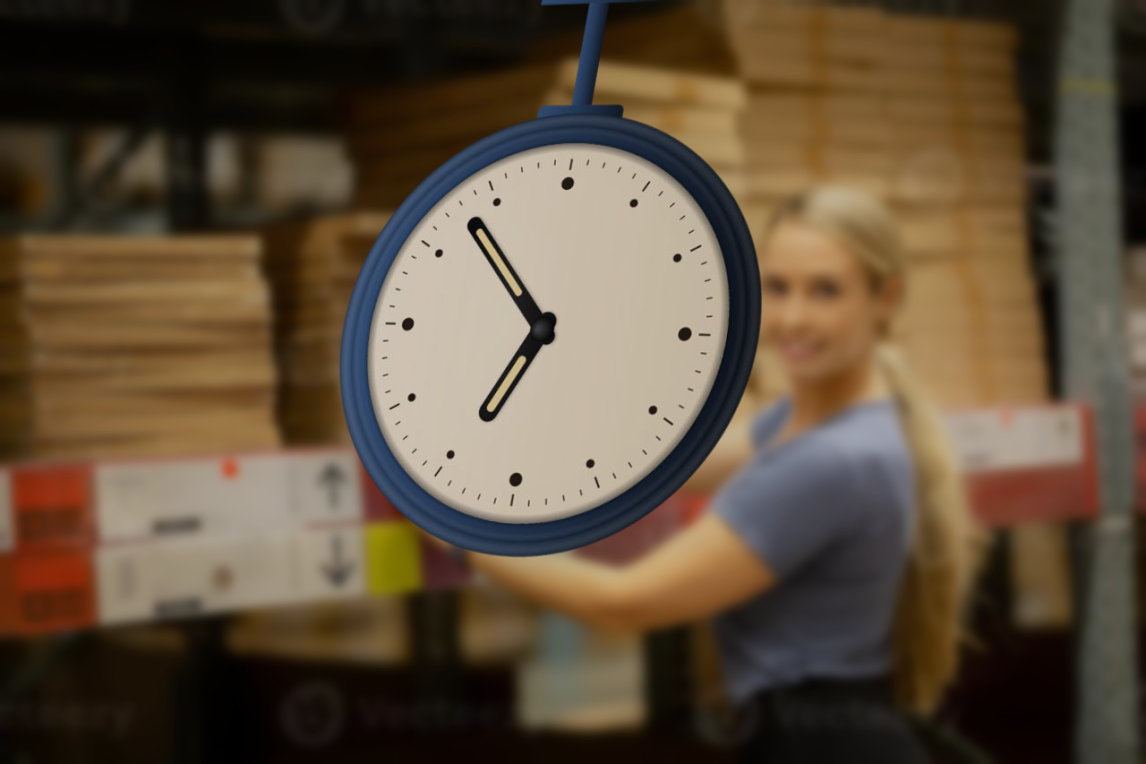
6:53
